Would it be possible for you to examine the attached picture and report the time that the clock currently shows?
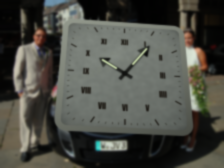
10:06
